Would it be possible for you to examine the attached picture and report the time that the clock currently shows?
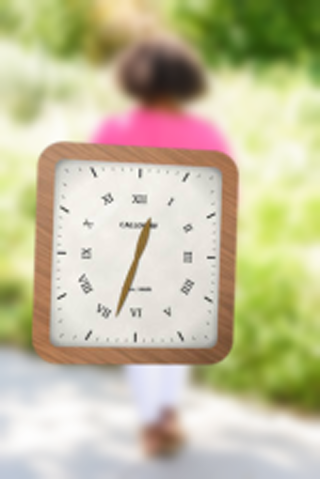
12:33
